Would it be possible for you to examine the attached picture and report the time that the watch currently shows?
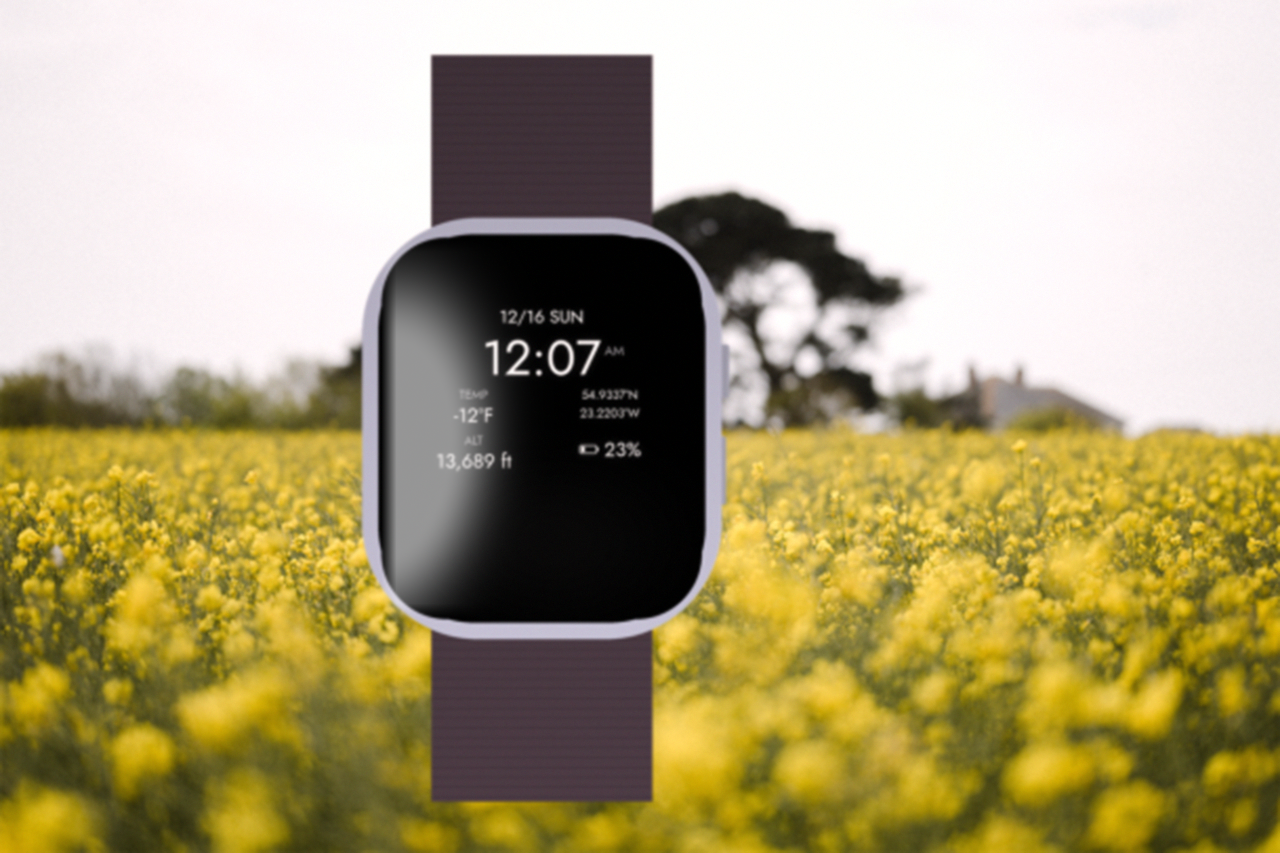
12:07
